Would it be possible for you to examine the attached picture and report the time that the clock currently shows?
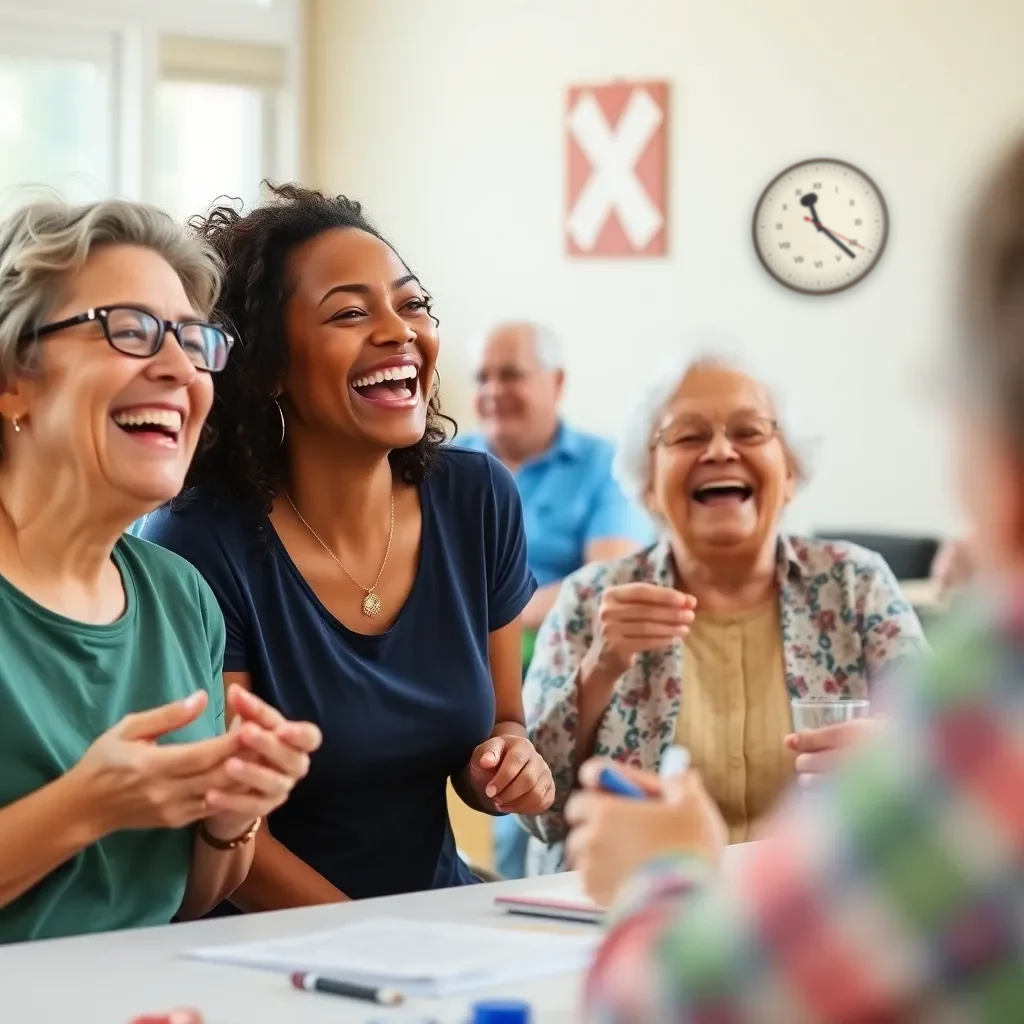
11:22:20
